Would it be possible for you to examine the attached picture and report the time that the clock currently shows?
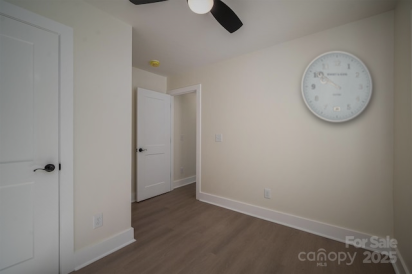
9:51
